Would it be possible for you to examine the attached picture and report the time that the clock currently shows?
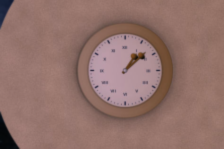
1:08
